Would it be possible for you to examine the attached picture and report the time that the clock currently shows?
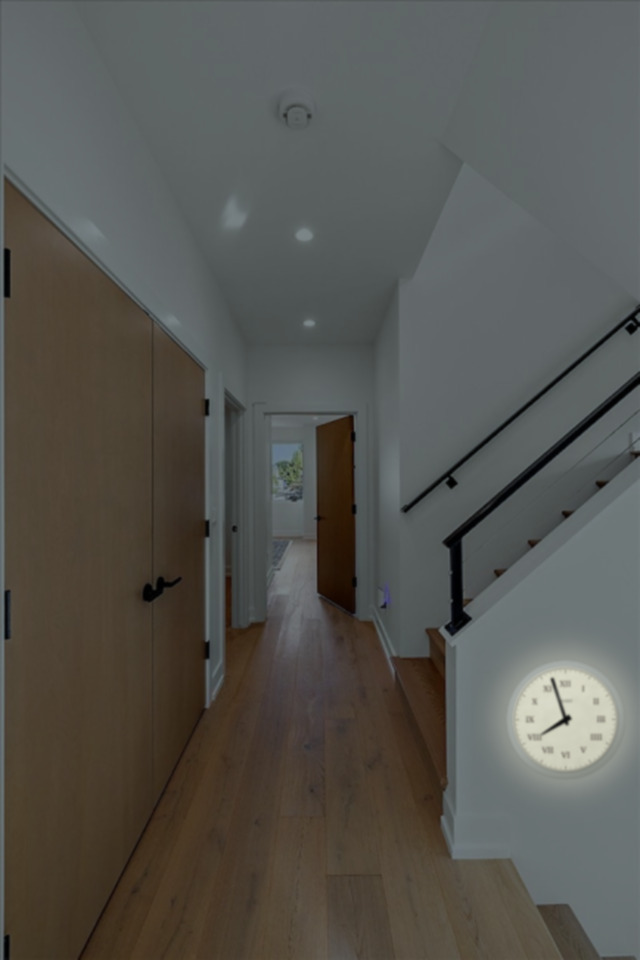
7:57
